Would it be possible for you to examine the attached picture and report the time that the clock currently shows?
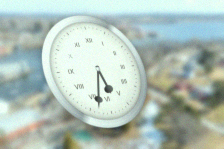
5:33
